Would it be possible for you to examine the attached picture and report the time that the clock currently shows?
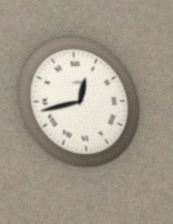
12:43
